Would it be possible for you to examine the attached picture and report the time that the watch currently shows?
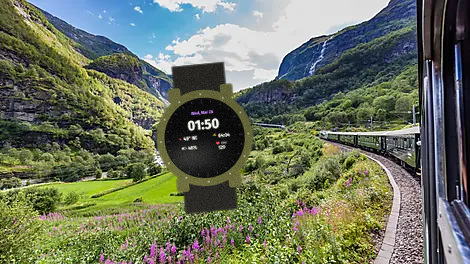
1:50
